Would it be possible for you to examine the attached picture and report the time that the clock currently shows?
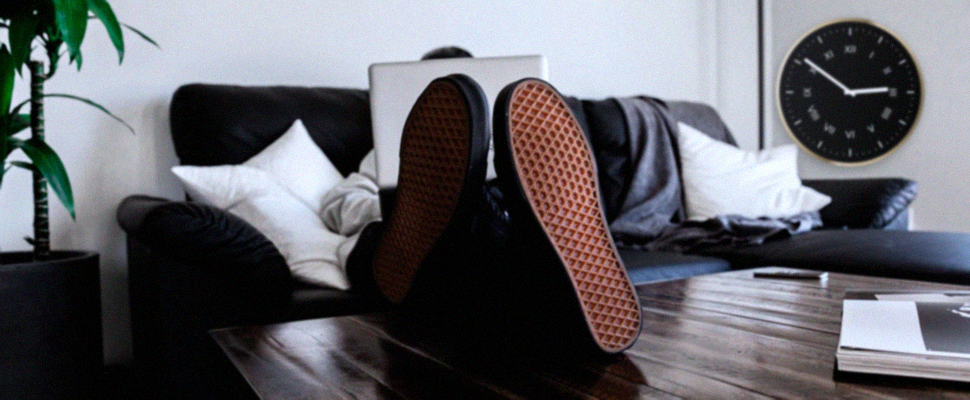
2:51
